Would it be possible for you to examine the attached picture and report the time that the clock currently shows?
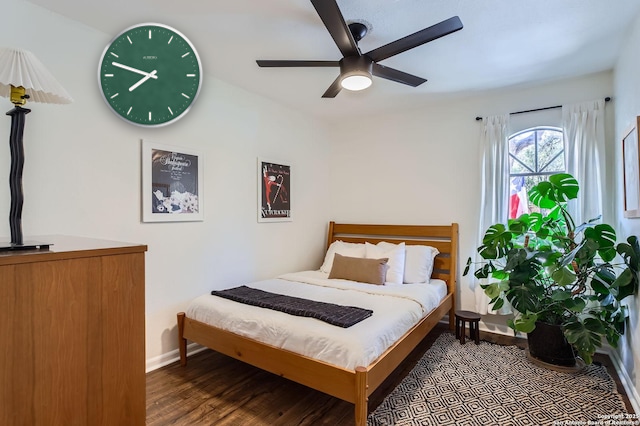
7:48
